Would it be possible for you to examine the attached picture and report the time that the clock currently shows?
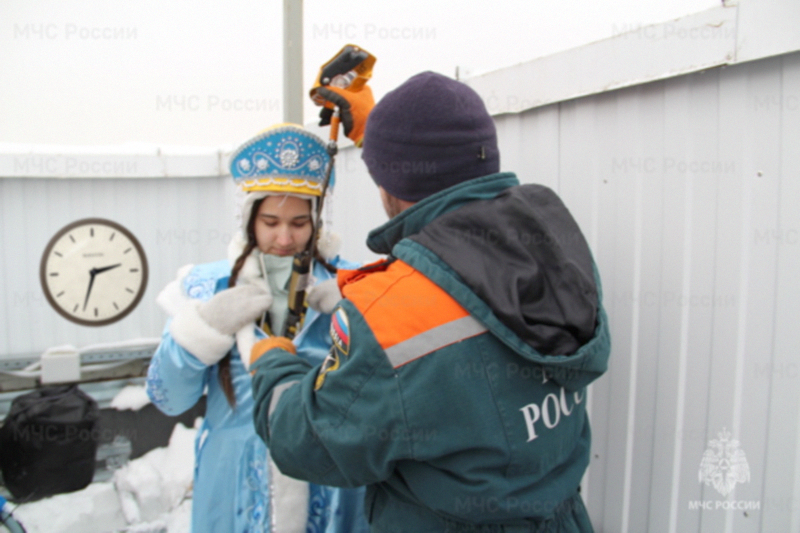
2:33
